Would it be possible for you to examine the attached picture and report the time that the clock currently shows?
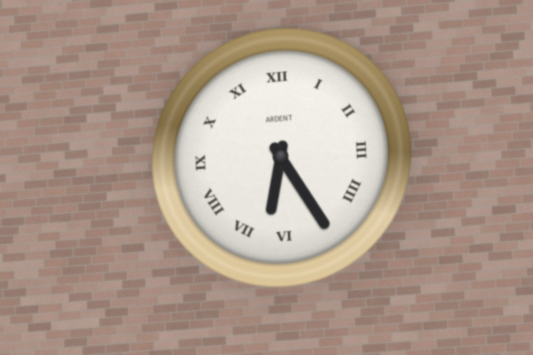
6:25
